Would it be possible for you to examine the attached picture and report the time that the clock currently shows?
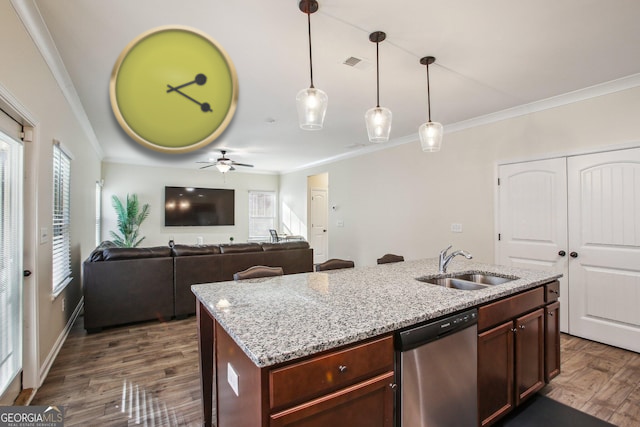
2:20
